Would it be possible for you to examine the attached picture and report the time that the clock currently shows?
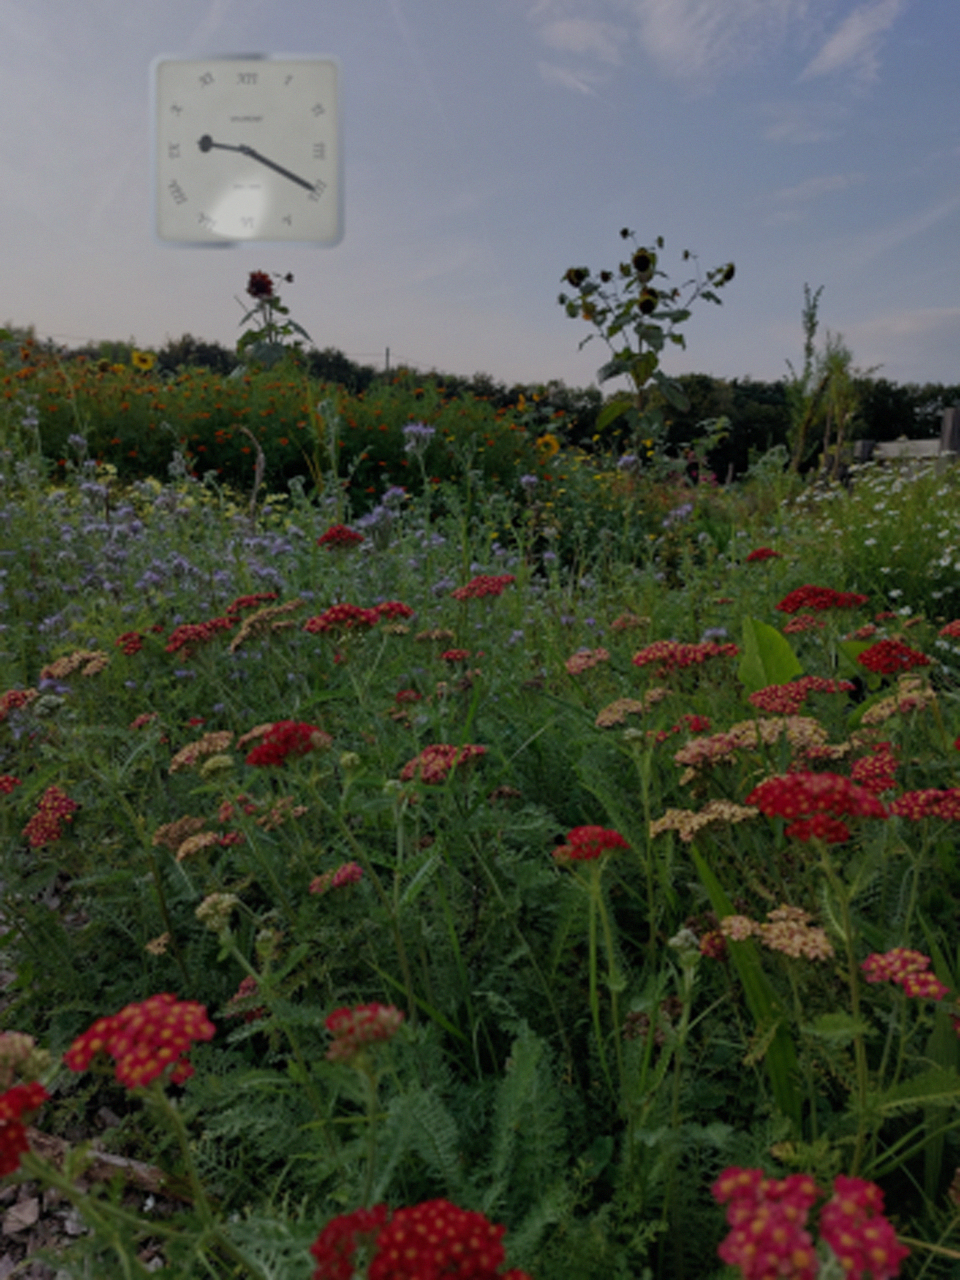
9:20
